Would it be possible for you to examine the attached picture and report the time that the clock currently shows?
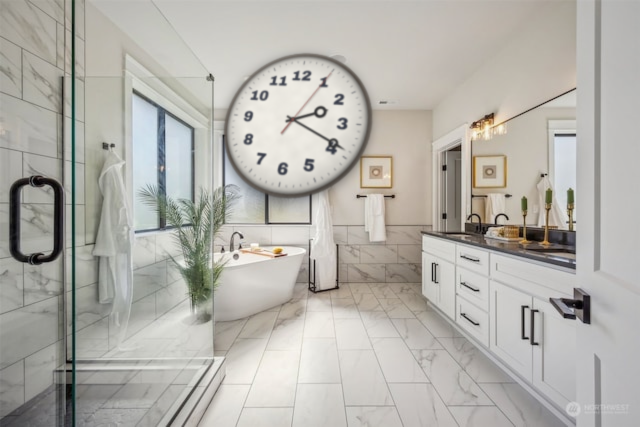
2:19:05
